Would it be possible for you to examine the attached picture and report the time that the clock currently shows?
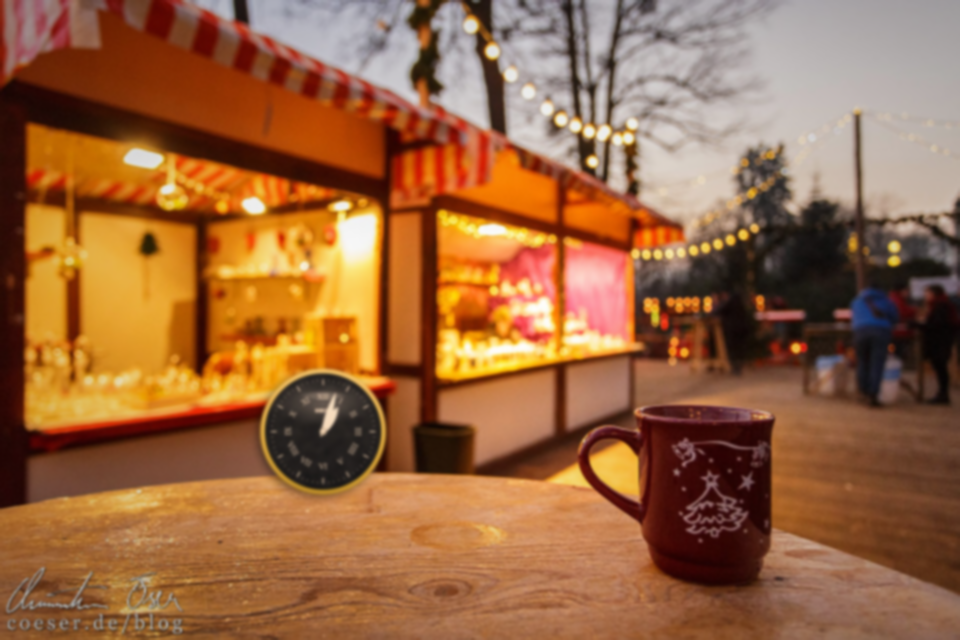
1:03
